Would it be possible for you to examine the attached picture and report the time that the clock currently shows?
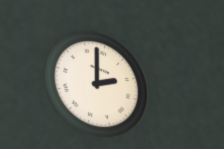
1:58
